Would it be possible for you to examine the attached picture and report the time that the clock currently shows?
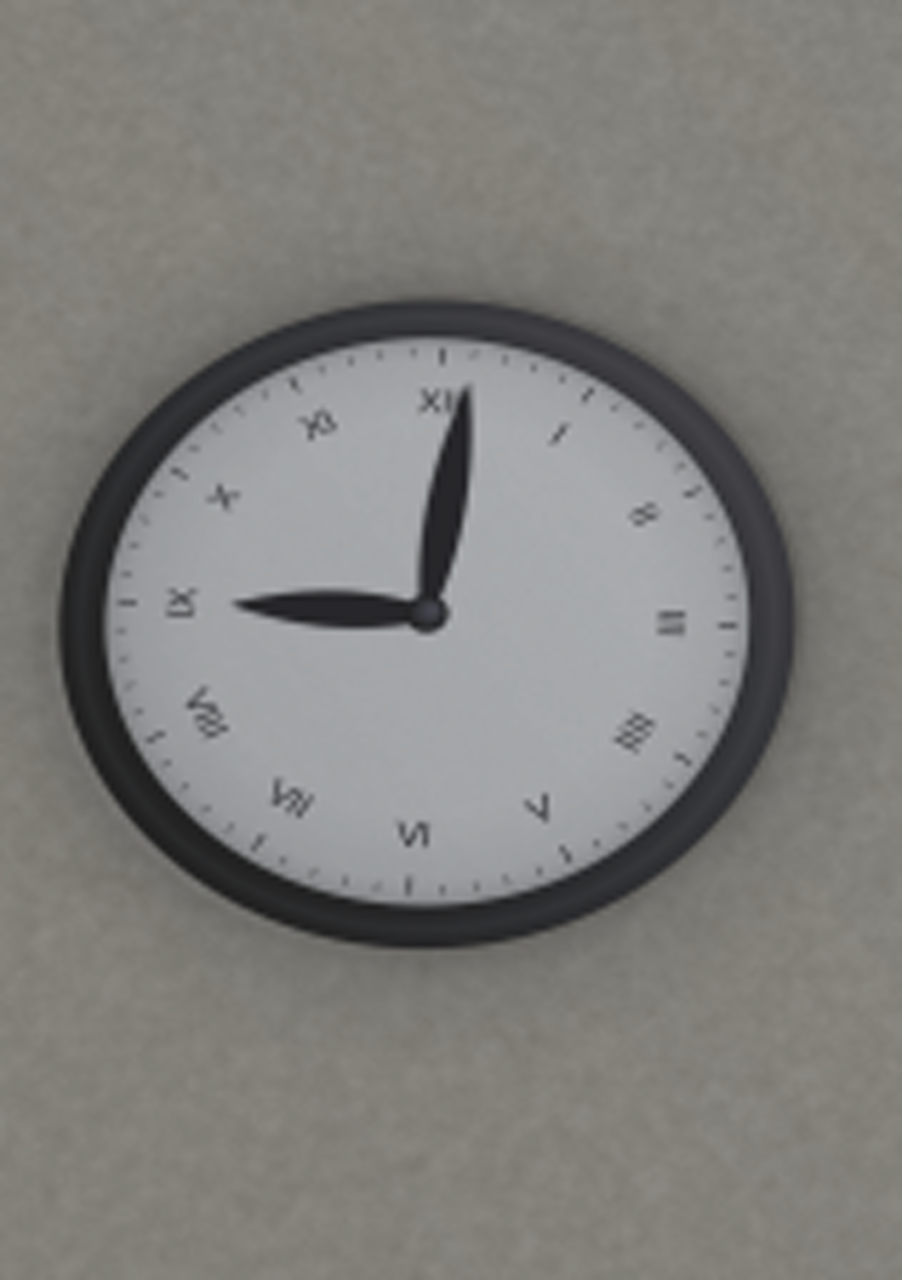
9:01
